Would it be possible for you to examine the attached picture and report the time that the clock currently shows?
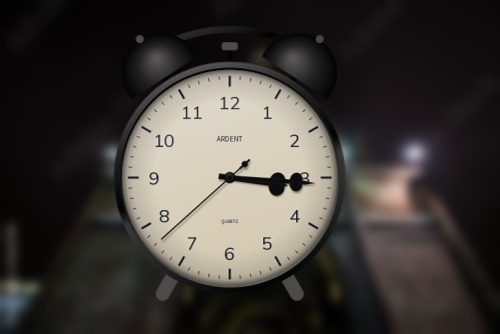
3:15:38
